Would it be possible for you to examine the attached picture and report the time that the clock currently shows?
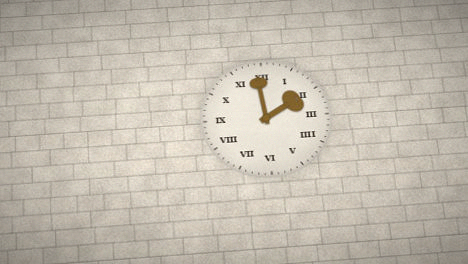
1:59
